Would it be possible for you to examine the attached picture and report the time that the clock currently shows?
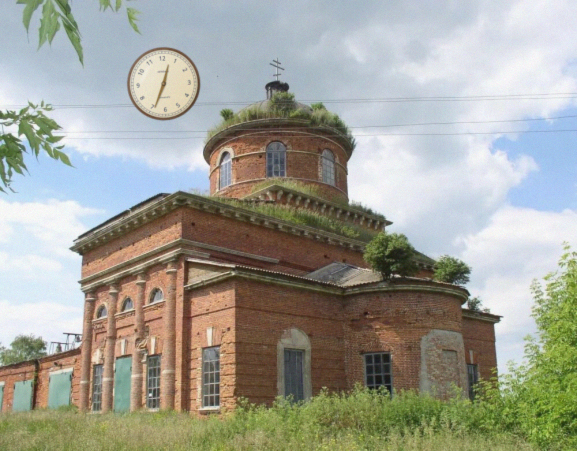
12:34
